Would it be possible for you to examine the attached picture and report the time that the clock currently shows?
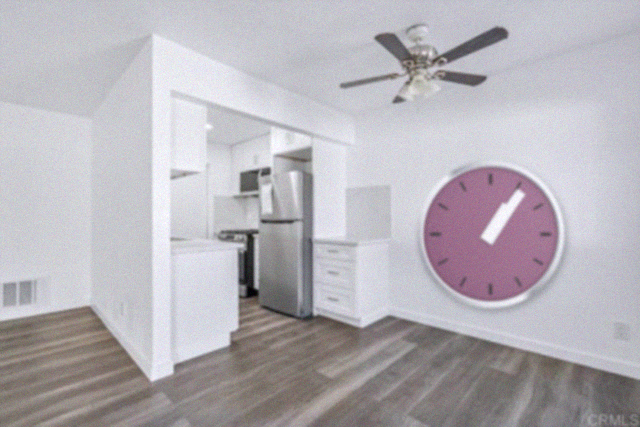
1:06
